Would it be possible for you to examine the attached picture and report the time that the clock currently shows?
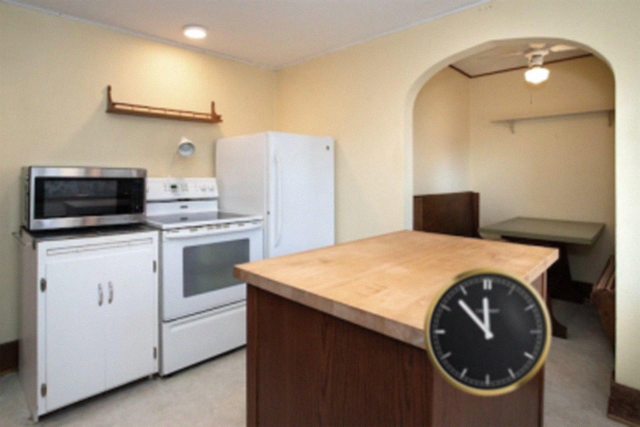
11:53
